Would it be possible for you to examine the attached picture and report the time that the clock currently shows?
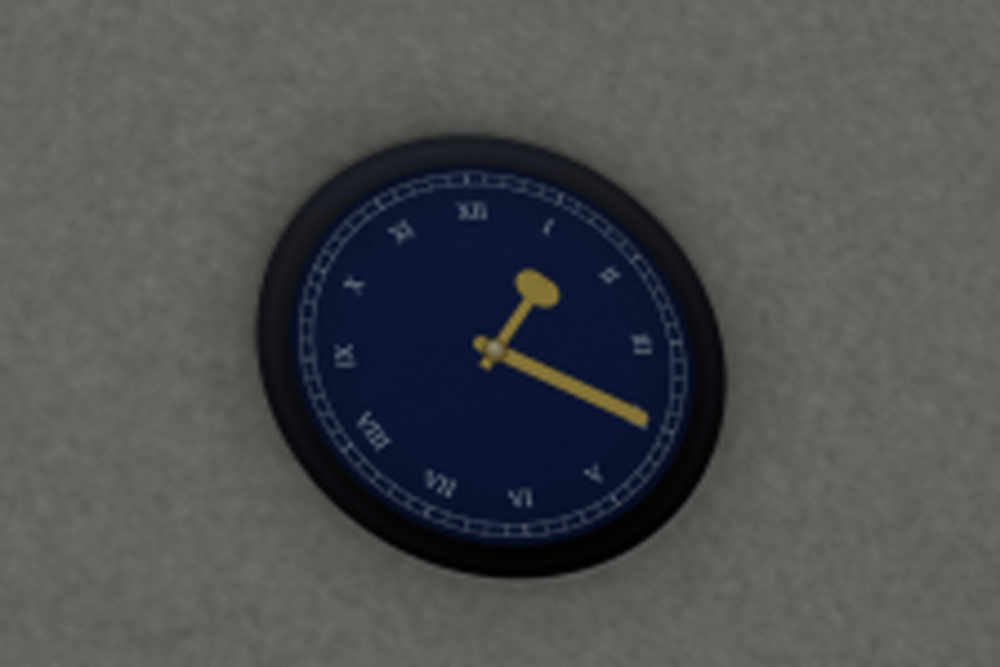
1:20
